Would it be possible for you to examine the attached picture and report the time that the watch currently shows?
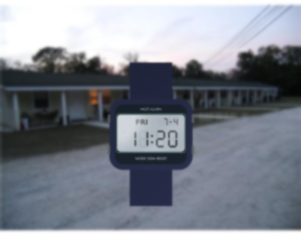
11:20
